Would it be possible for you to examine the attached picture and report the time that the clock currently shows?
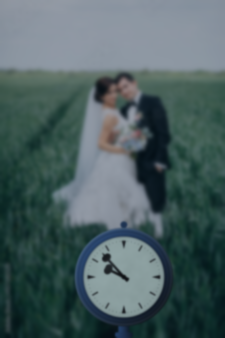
9:53
